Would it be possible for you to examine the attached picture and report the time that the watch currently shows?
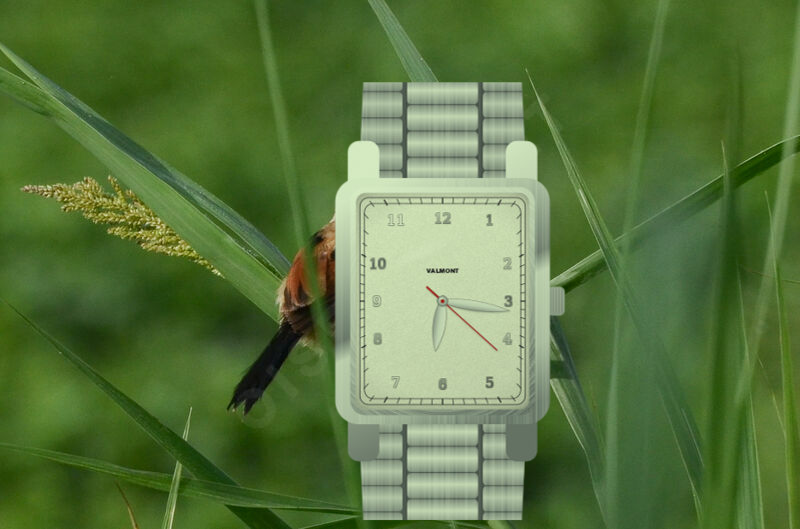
6:16:22
